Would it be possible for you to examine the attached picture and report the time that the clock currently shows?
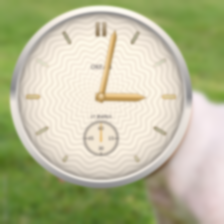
3:02
